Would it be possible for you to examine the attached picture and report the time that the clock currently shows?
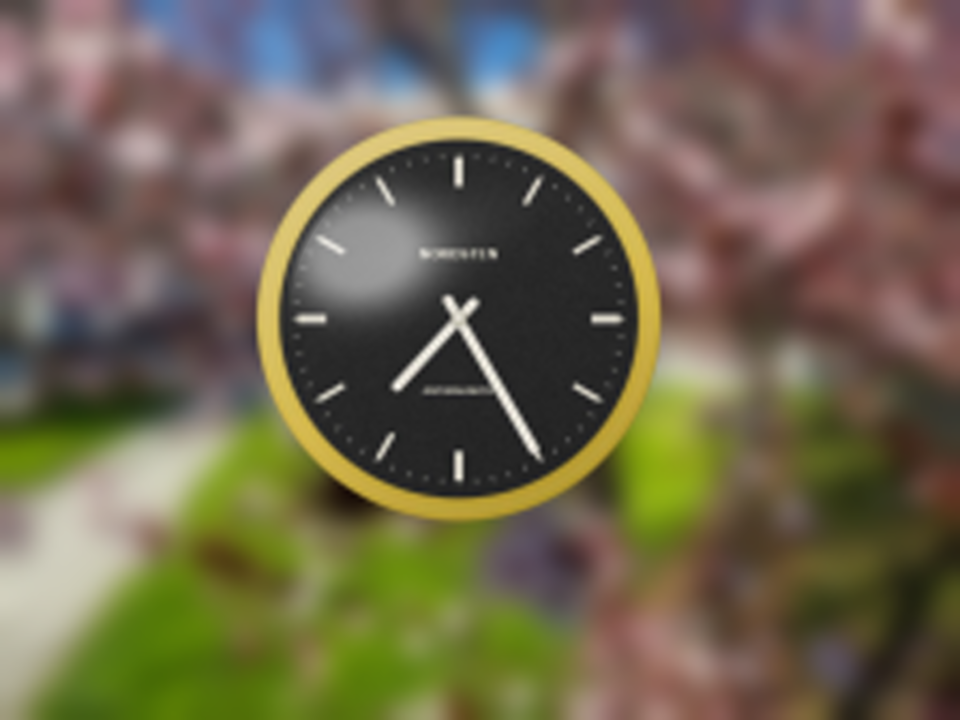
7:25
